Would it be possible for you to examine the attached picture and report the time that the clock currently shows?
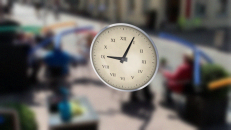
9:04
